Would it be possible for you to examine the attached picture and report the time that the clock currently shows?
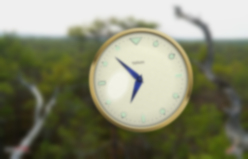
6:53
